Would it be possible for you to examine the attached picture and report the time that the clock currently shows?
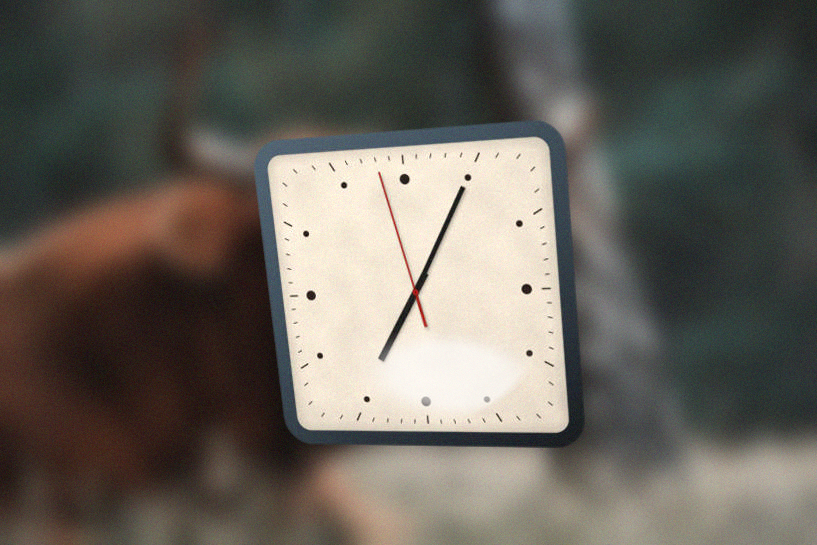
7:04:58
